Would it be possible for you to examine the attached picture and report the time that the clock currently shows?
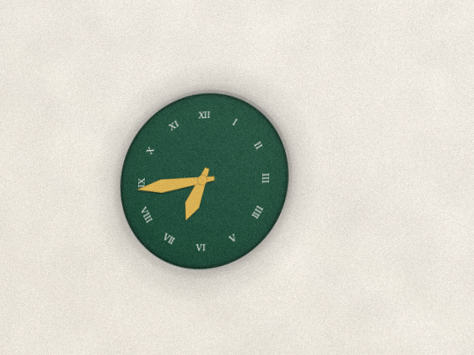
6:44
